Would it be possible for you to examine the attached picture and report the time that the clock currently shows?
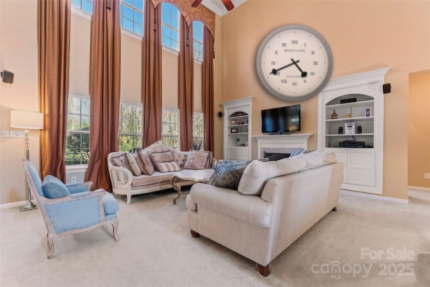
4:41
